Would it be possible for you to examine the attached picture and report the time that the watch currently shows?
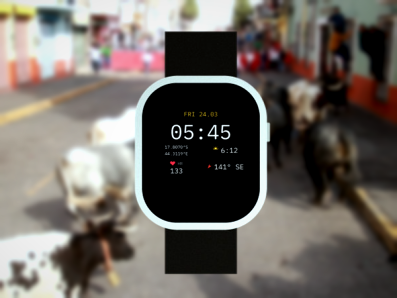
5:45
